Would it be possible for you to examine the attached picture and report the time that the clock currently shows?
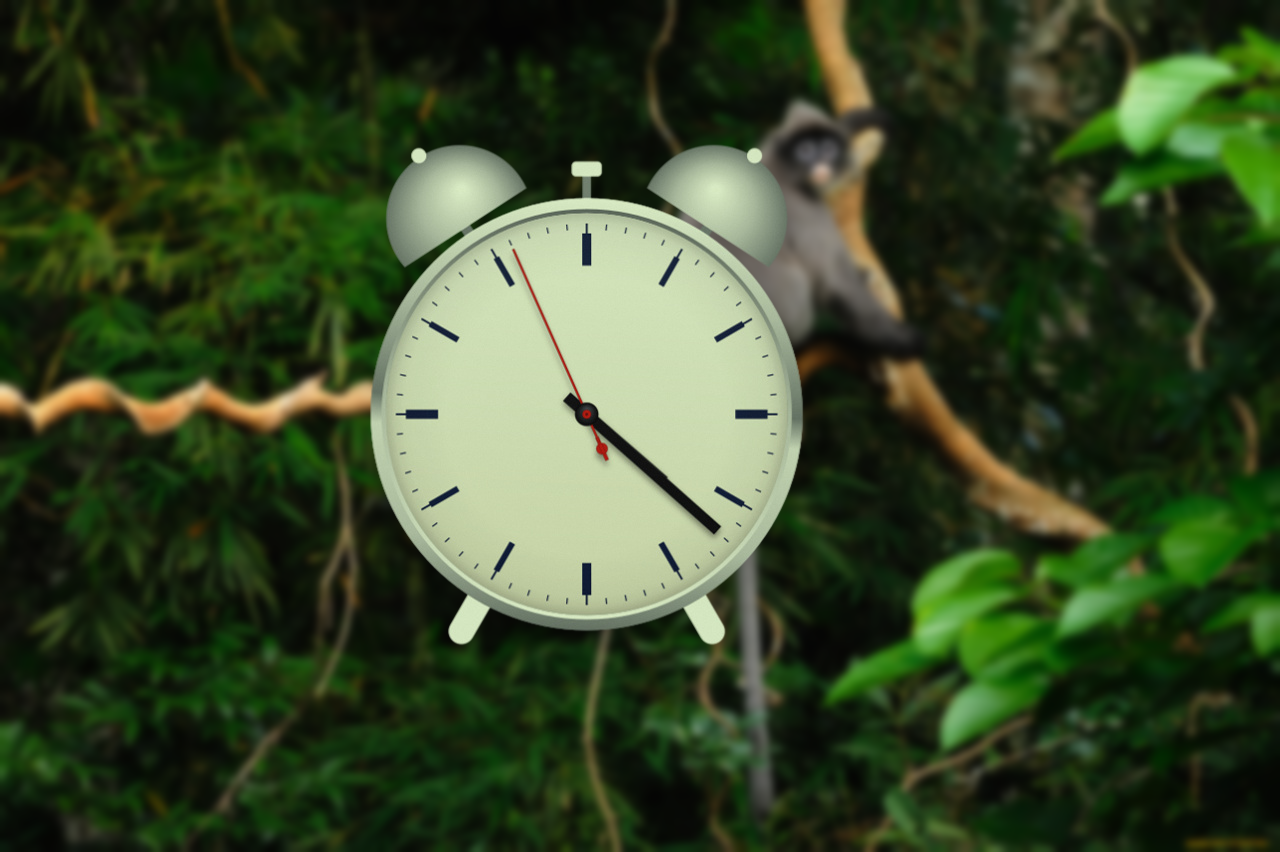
4:21:56
